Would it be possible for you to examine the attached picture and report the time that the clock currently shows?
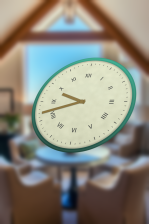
9:42
